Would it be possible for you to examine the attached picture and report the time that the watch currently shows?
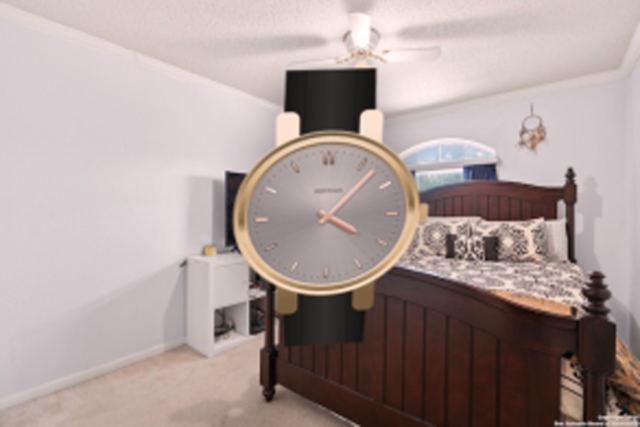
4:07
